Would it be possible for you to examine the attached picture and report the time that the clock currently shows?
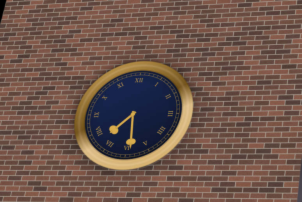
7:29
